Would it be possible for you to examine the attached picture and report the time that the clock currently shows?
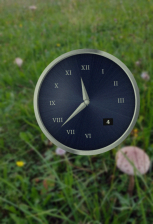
11:38
